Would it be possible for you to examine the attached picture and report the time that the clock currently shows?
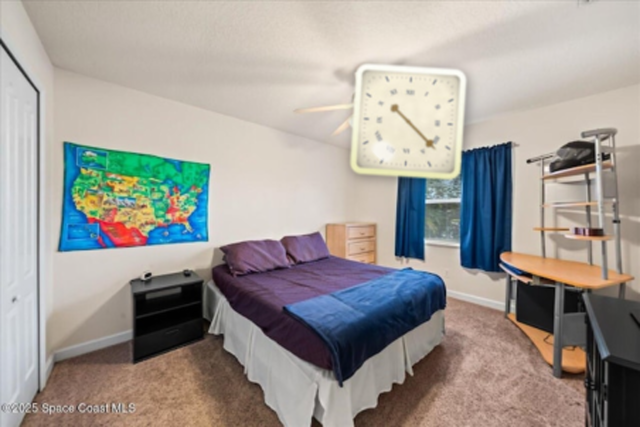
10:22
